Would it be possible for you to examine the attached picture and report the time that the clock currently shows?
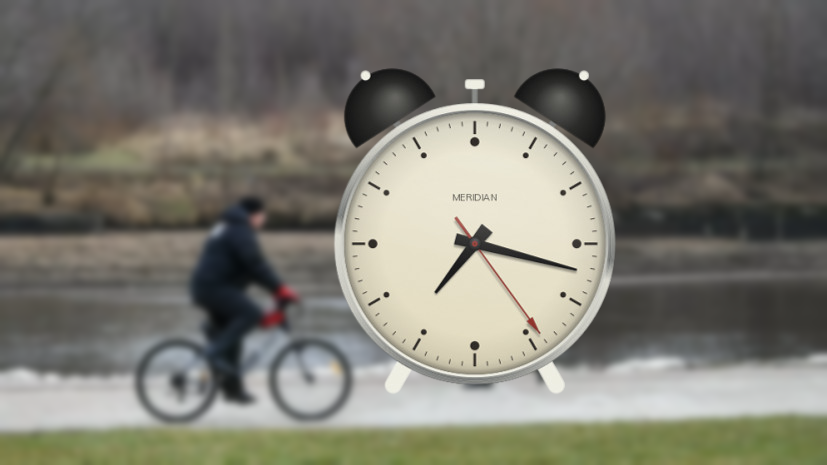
7:17:24
